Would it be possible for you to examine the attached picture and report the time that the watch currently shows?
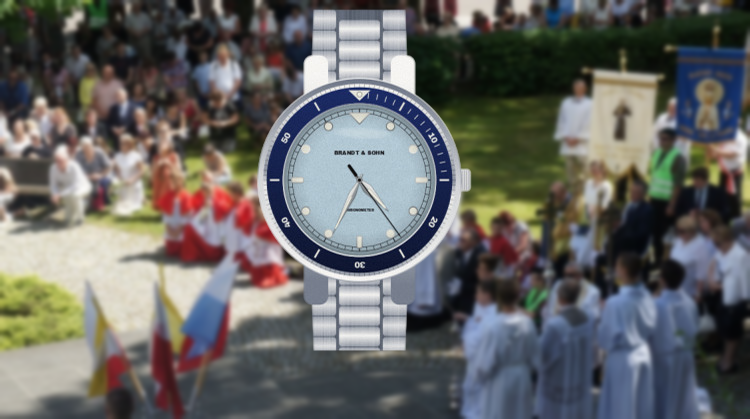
4:34:24
